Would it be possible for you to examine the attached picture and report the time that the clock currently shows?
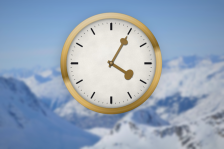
4:05
